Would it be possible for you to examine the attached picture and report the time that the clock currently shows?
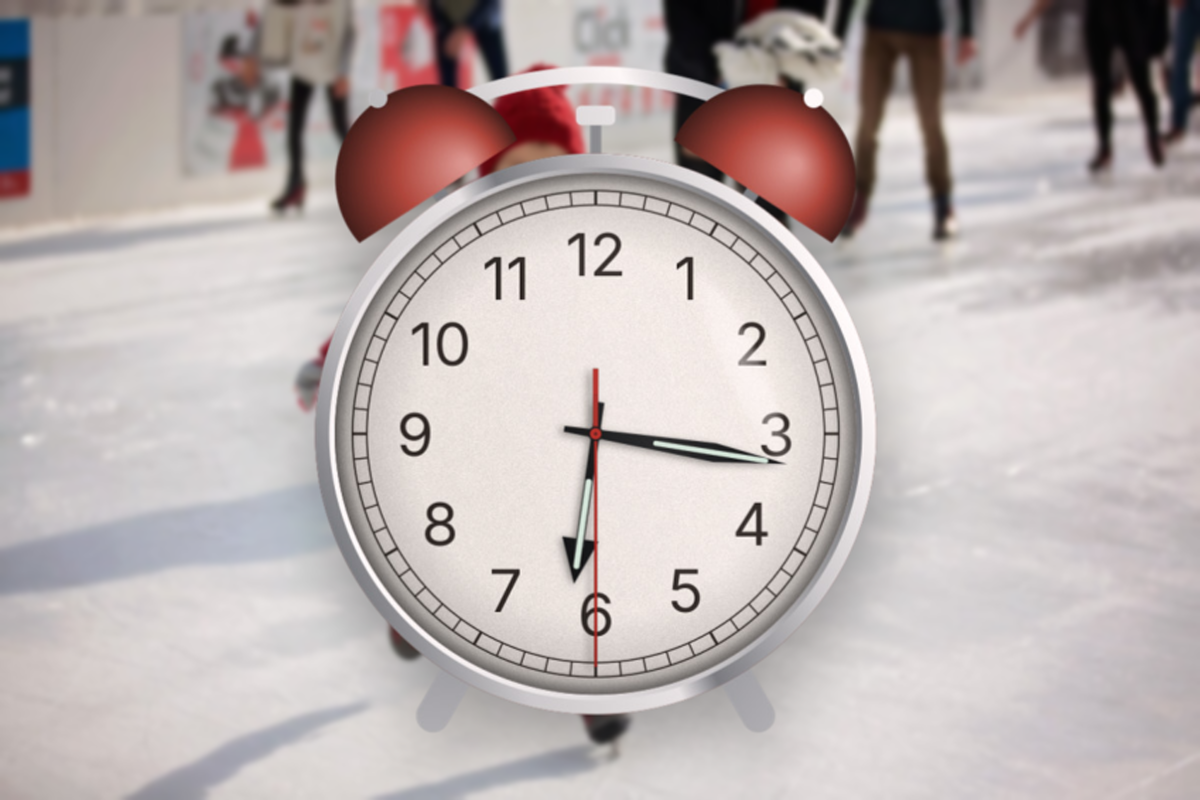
6:16:30
